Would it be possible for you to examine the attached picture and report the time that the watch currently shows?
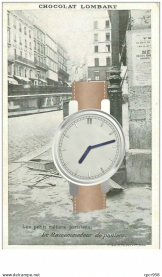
7:13
